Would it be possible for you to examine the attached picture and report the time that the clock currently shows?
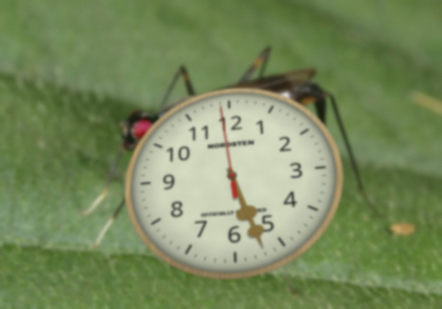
5:26:59
